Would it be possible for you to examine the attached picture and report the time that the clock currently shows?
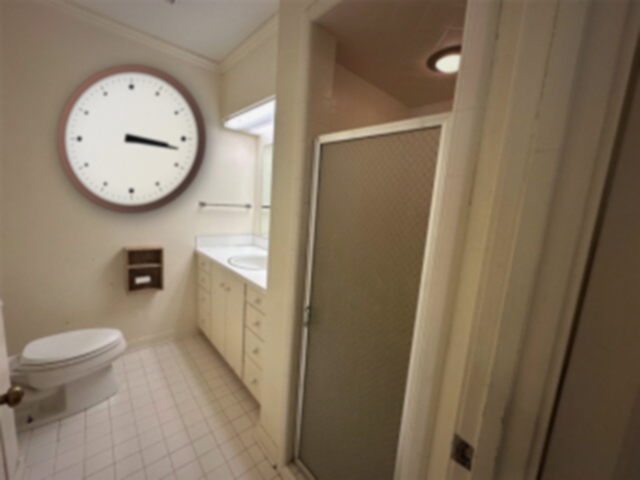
3:17
